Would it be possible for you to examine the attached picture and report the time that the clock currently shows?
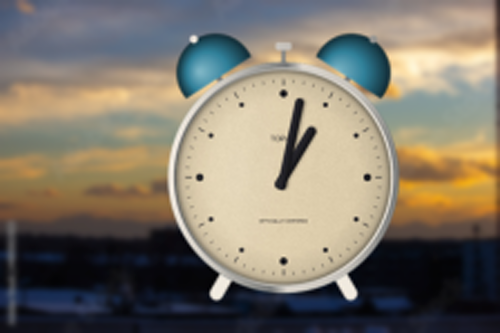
1:02
